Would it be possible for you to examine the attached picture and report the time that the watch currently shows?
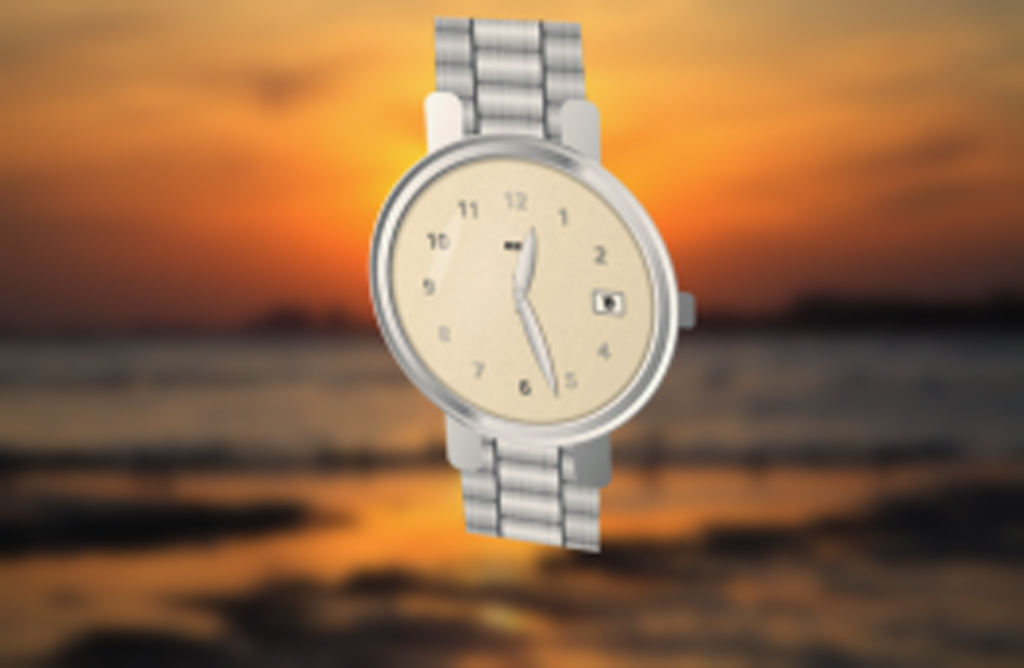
12:27
